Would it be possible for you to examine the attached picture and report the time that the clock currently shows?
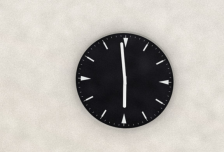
5:59
